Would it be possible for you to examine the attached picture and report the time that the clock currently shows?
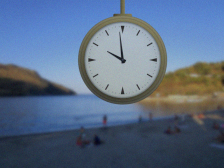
9:59
